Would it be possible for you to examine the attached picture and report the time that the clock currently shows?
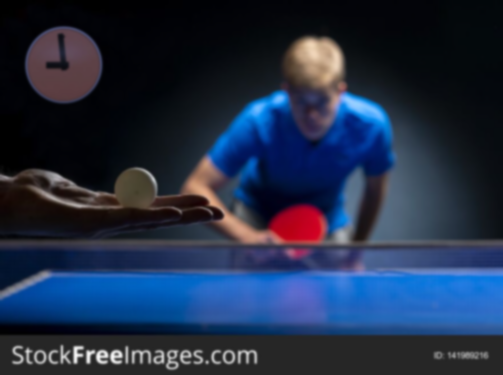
8:59
